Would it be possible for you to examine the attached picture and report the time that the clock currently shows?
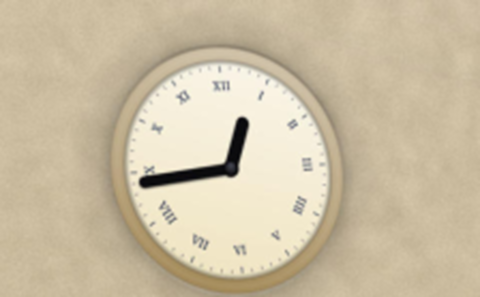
12:44
